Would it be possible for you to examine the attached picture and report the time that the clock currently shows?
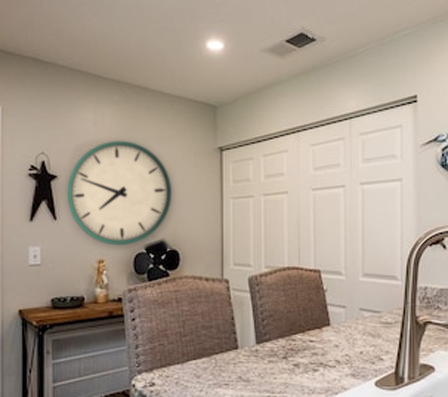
7:49
